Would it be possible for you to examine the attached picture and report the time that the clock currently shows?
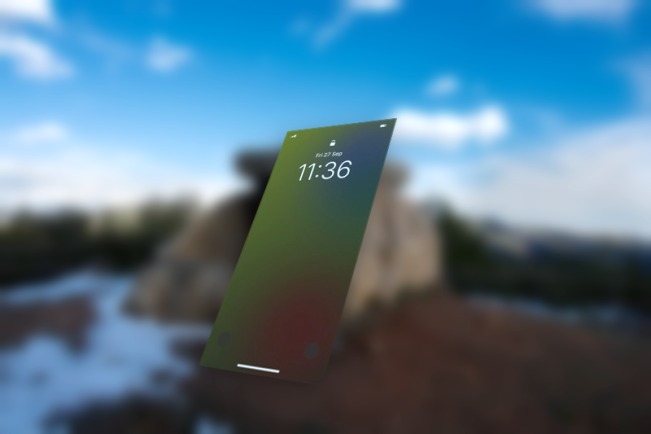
11:36
